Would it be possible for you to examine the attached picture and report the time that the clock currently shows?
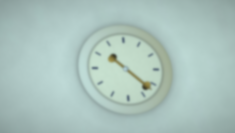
10:22
